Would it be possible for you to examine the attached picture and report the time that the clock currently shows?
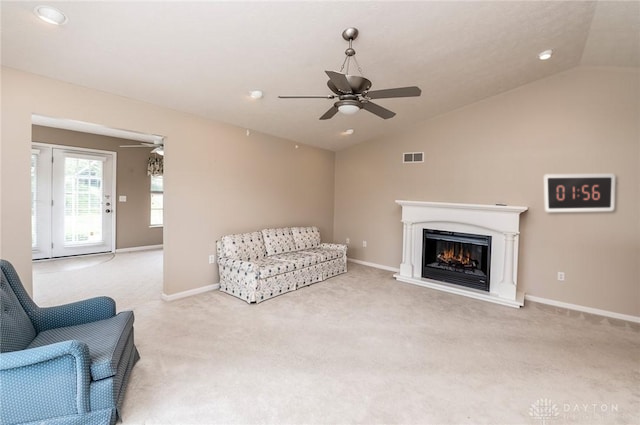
1:56
